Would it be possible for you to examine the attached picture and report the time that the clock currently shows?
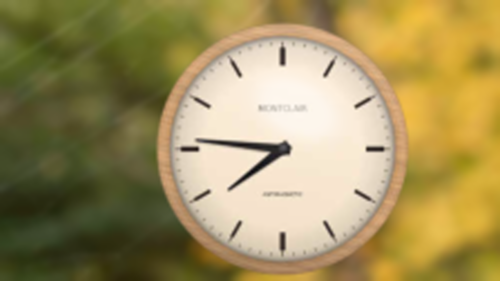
7:46
